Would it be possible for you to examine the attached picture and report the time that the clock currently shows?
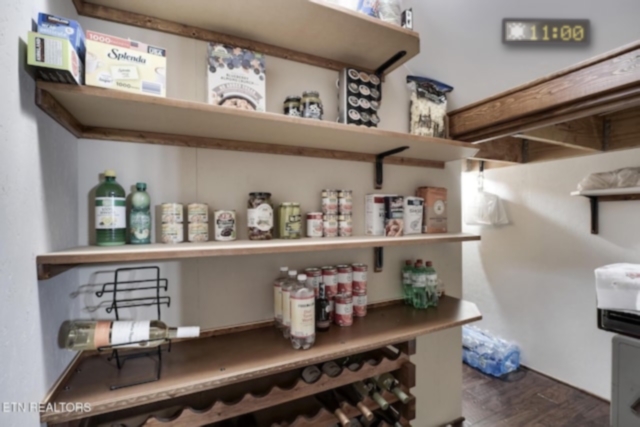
11:00
